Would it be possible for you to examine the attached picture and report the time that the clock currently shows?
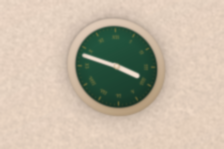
3:48
